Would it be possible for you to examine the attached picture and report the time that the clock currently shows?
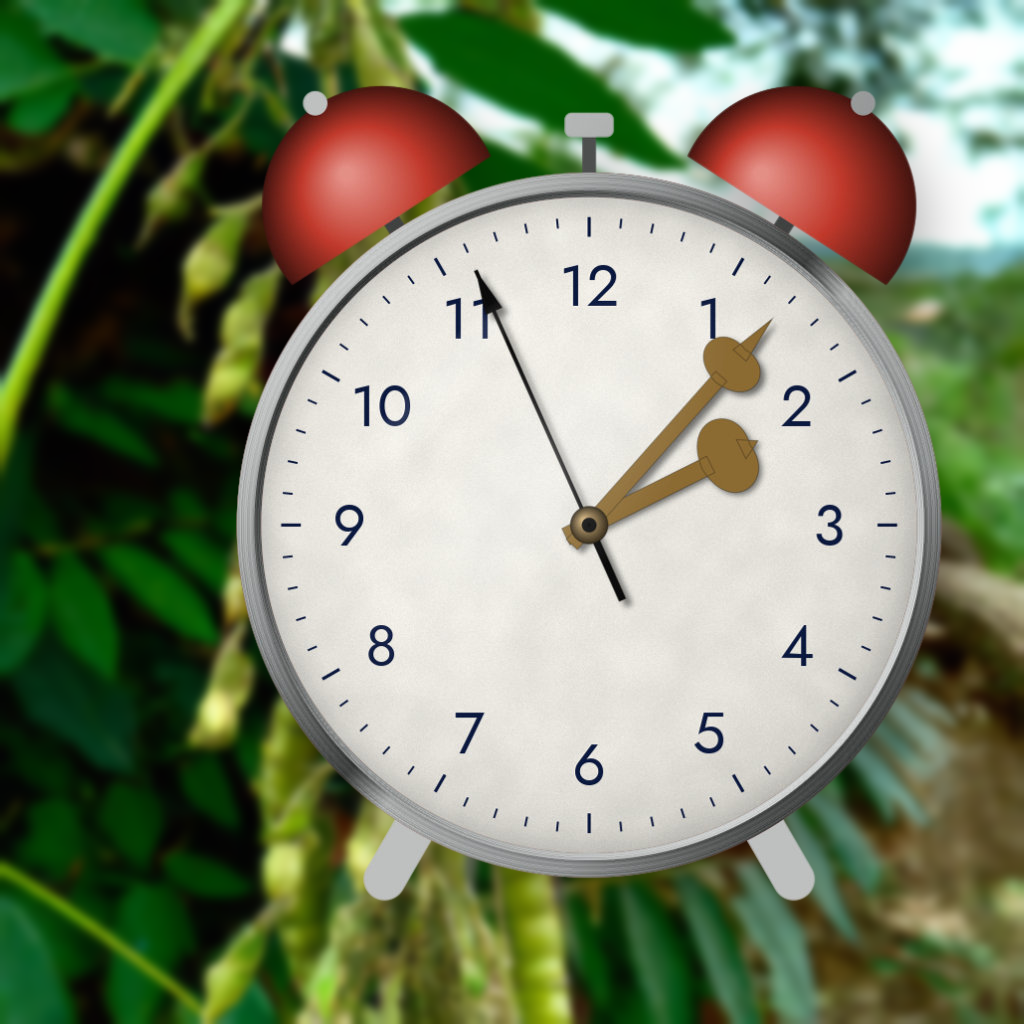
2:06:56
